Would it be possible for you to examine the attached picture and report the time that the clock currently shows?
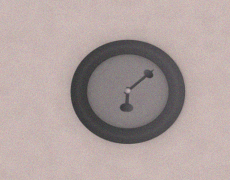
6:08
